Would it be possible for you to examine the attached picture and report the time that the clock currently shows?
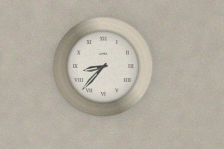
8:37
